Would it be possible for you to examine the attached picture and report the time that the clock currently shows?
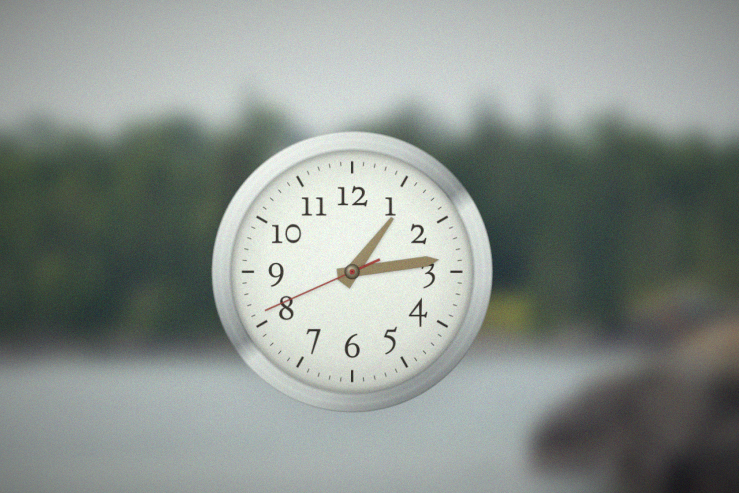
1:13:41
